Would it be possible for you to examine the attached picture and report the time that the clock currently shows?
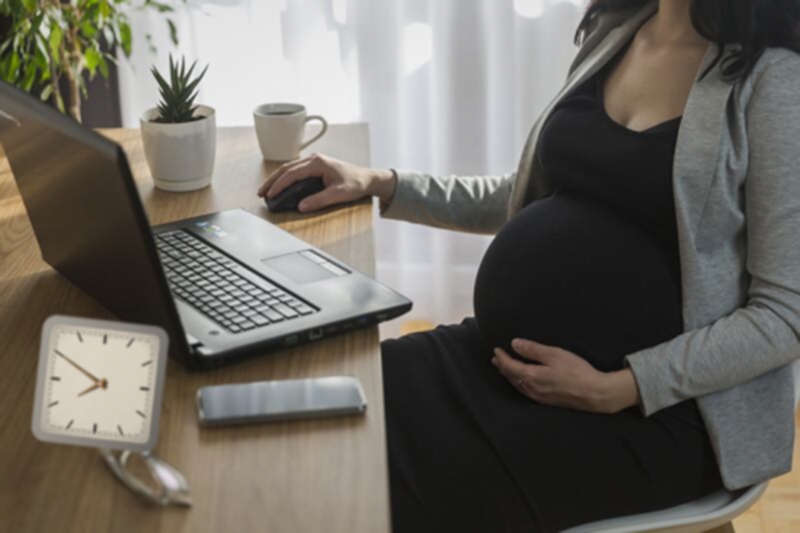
7:50
